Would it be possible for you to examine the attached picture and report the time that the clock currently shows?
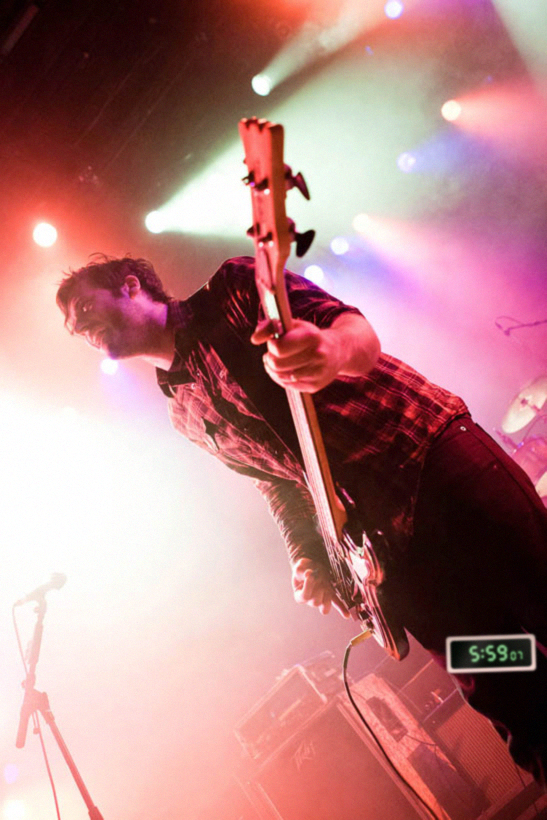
5:59
